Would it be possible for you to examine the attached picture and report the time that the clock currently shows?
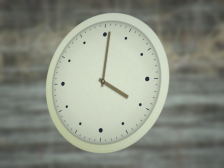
4:01
